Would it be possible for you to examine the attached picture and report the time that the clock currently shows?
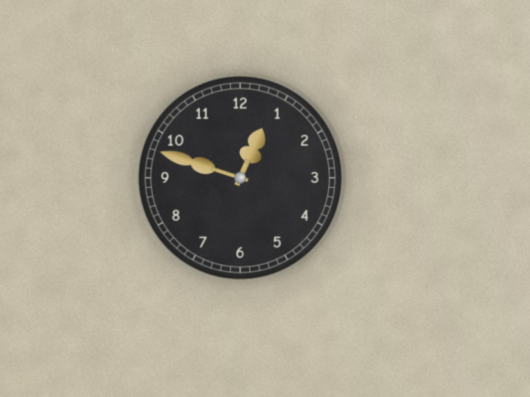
12:48
